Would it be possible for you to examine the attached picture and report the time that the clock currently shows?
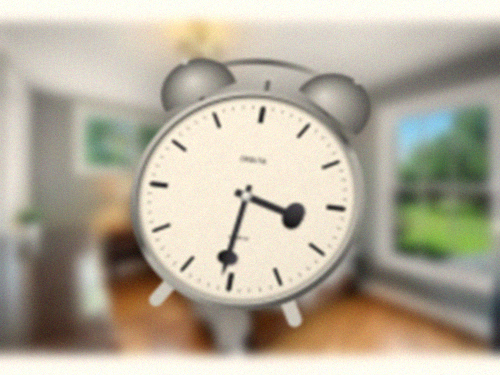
3:31
